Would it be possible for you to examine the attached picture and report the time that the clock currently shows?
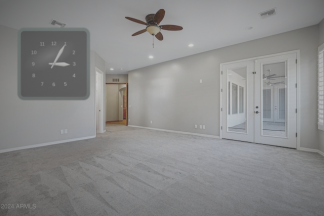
3:05
